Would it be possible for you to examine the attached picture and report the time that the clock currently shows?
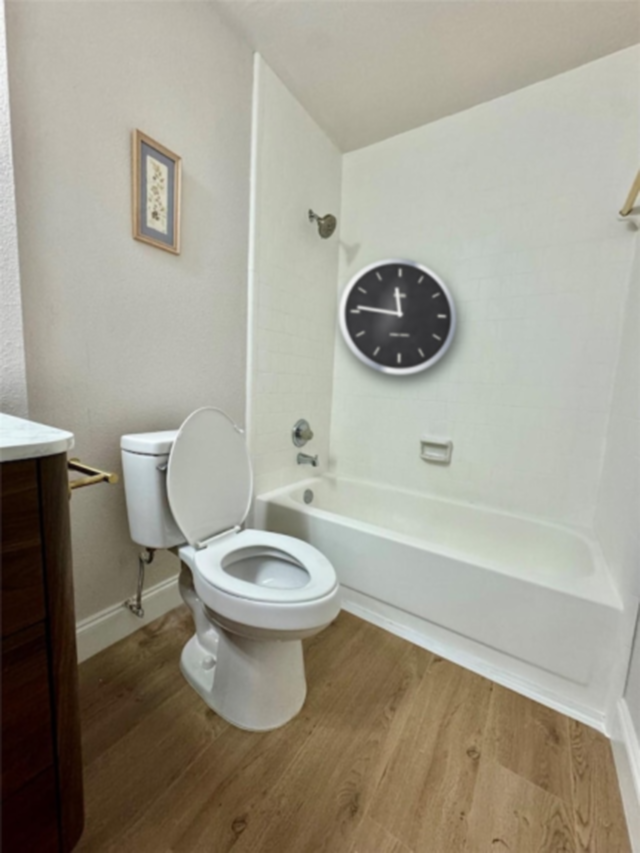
11:46
